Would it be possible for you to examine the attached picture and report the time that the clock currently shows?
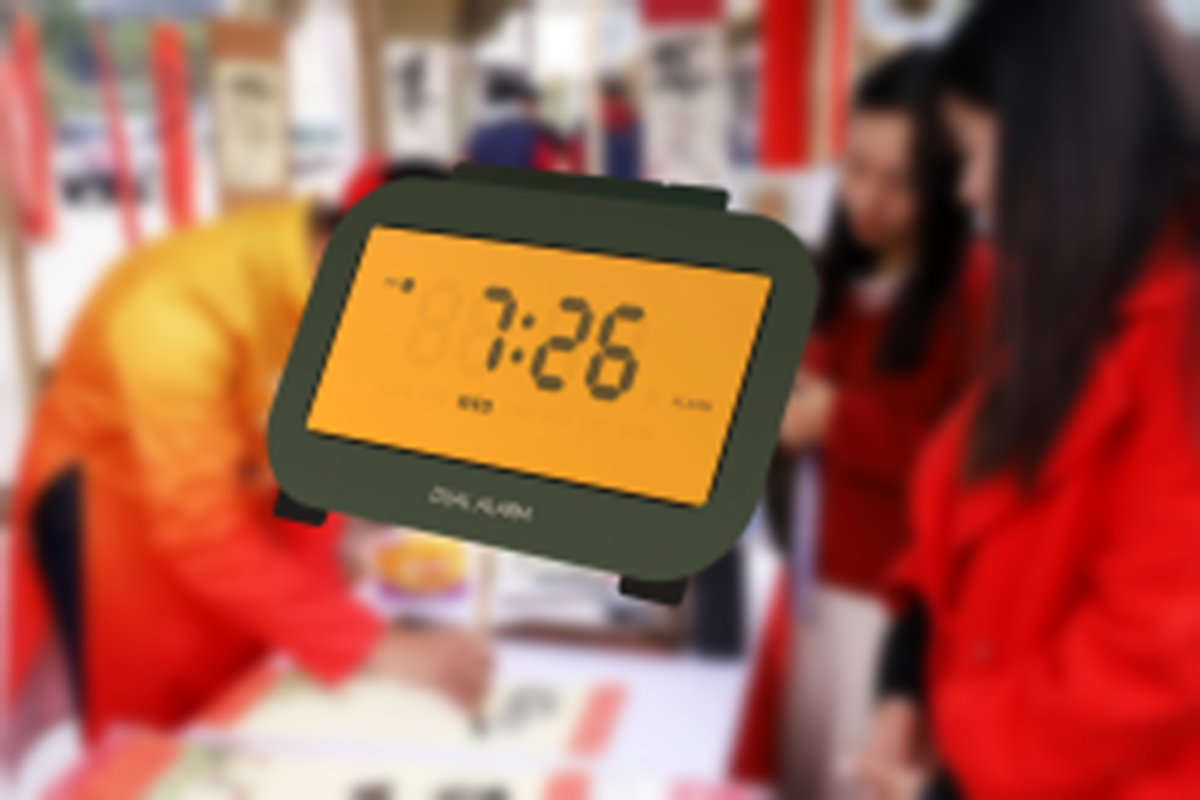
7:26
